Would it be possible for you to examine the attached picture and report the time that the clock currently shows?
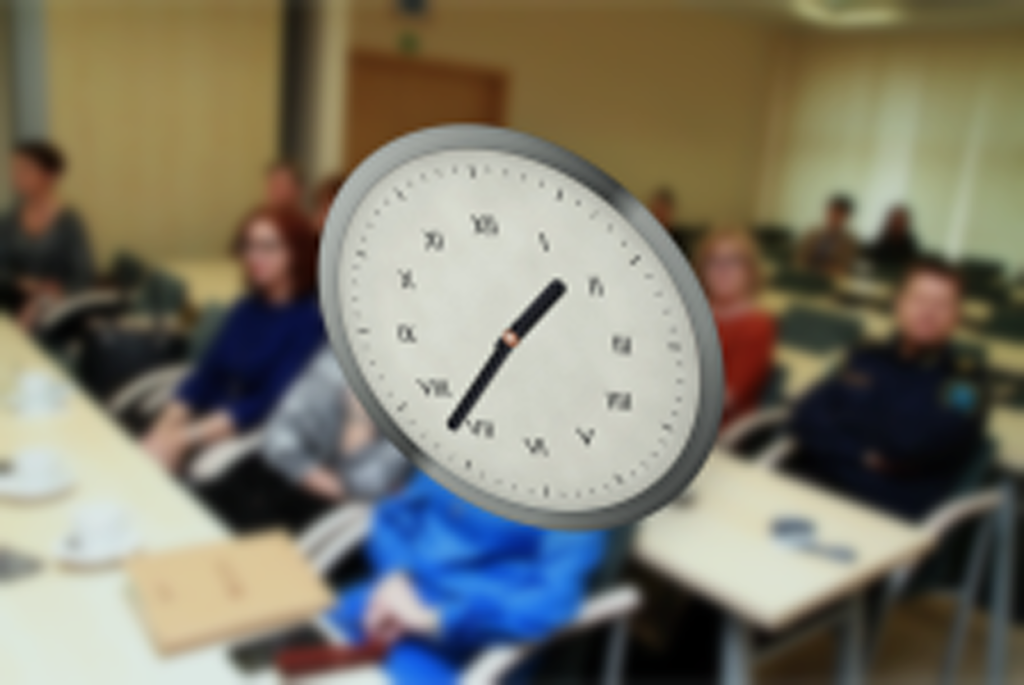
1:37
